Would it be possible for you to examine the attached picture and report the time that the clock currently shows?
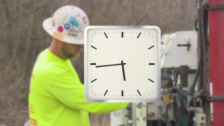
5:44
